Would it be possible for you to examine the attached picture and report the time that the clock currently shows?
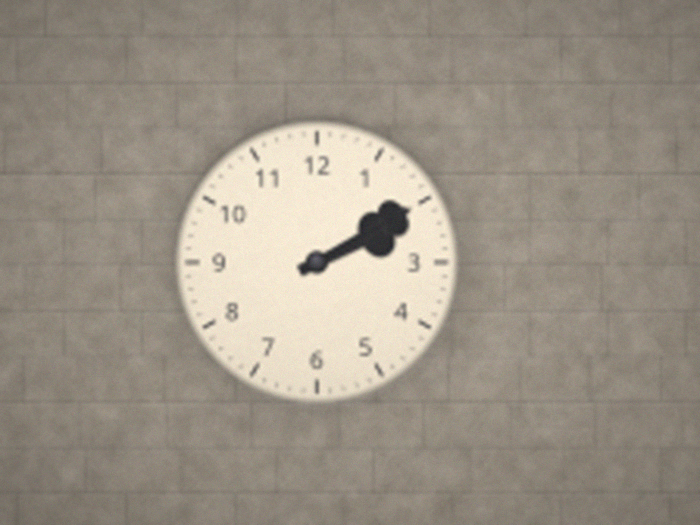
2:10
